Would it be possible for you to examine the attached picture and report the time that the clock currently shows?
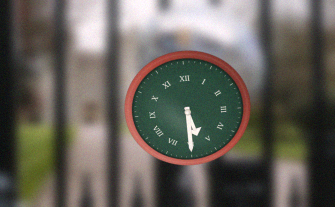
5:30
